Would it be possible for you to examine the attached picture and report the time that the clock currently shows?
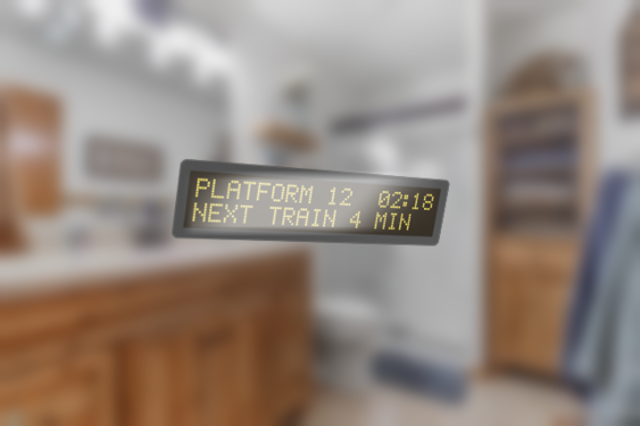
2:18
